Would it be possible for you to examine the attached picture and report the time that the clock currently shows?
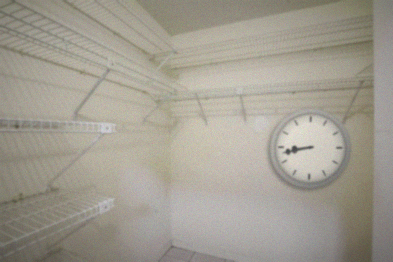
8:43
